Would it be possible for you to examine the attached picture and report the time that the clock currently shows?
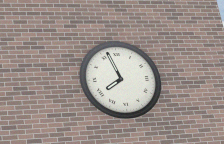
7:57
